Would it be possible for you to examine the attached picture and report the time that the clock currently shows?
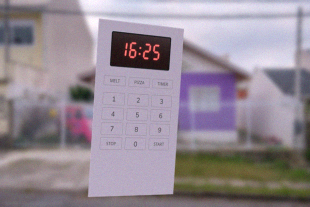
16:25
